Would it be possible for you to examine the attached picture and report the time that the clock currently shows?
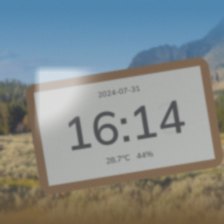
16:14
